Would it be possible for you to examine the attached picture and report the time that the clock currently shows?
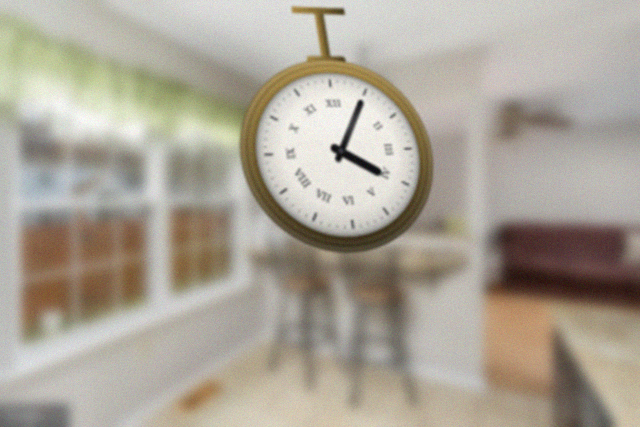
4:05
